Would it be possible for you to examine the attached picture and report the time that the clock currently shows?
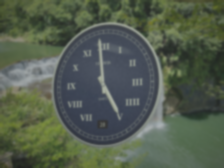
4:59
